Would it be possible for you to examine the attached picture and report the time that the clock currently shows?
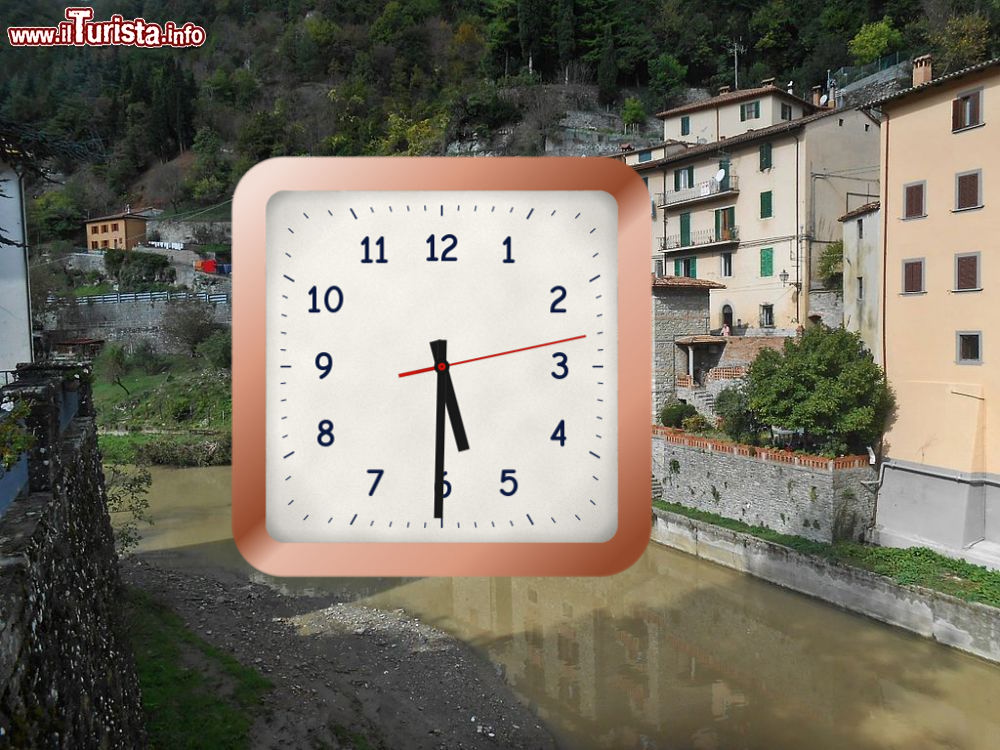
5:30:13
